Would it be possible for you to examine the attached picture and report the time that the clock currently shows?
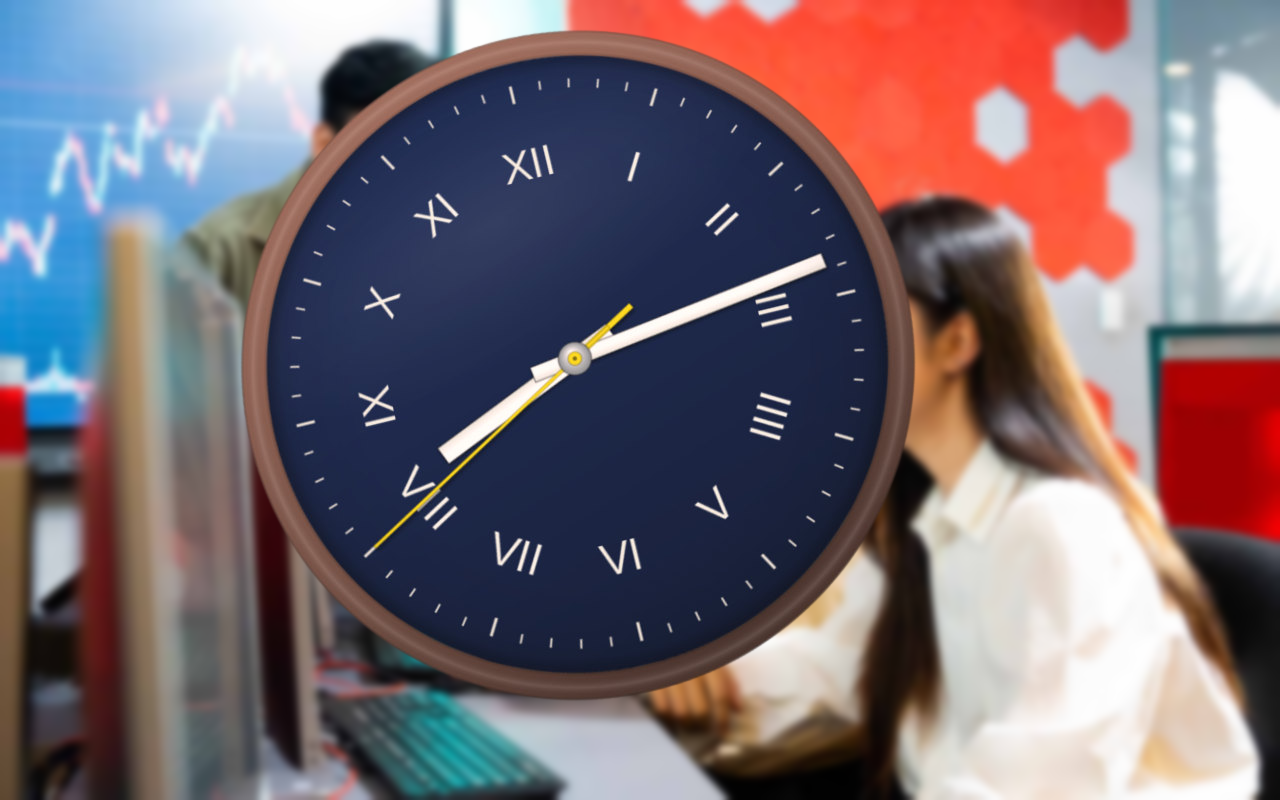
8:13:40
